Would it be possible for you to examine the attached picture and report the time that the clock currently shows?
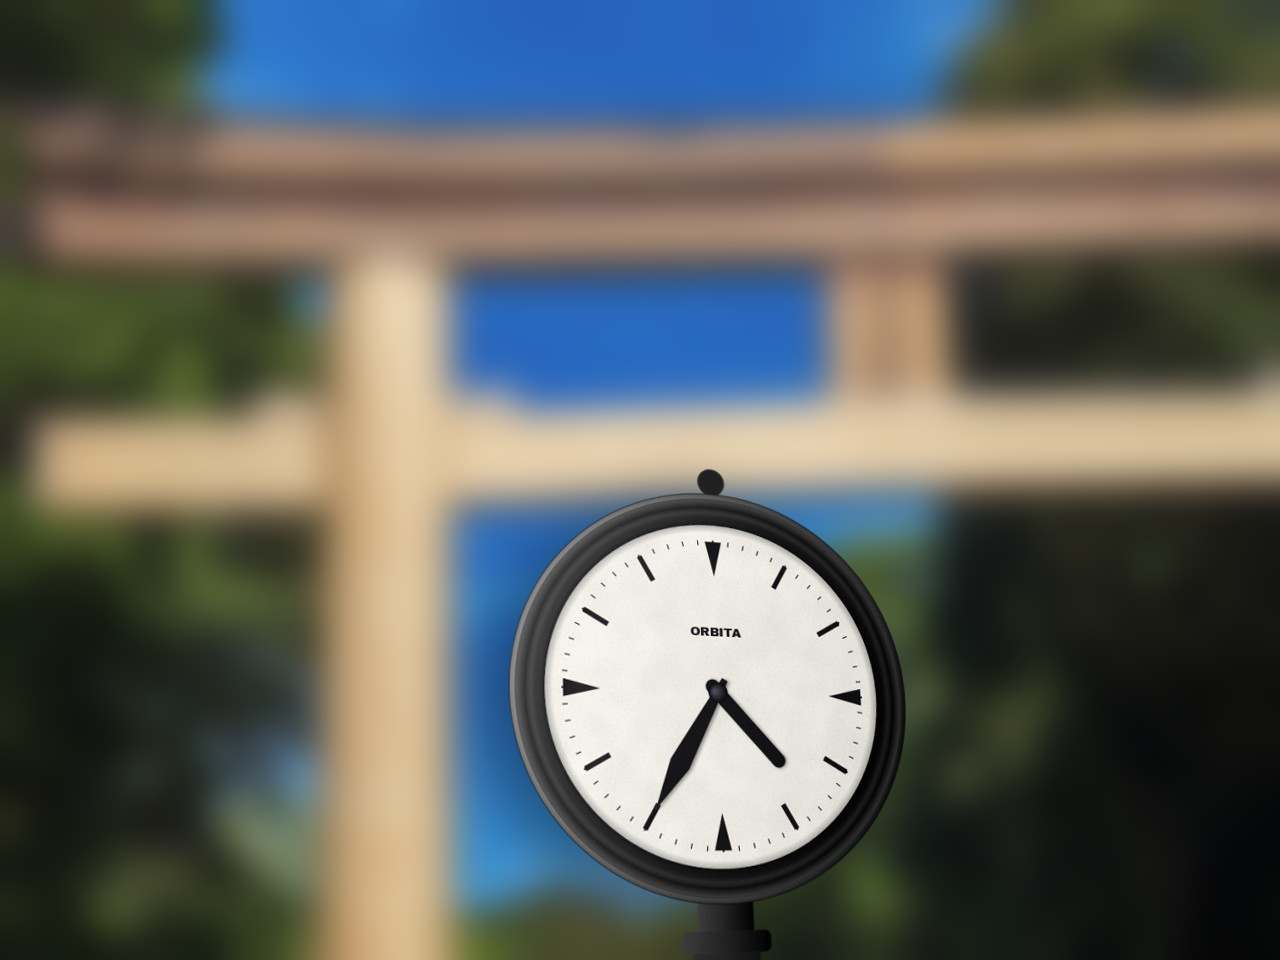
4:35
